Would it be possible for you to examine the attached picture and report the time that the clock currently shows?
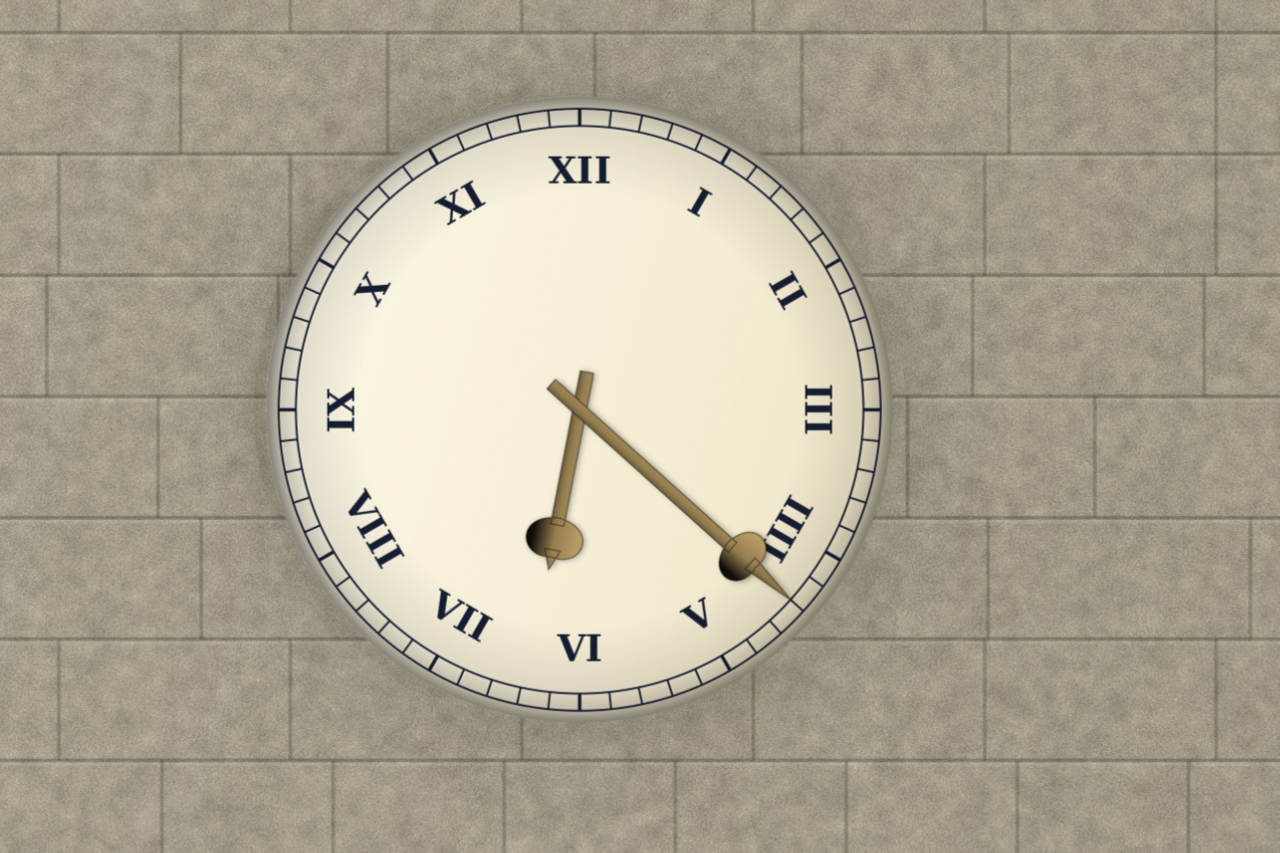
6:22
